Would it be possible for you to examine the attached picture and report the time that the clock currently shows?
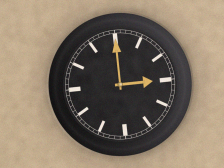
3:00
